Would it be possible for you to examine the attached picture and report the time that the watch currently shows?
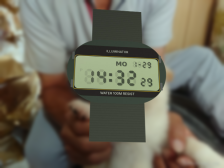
14:32:29
